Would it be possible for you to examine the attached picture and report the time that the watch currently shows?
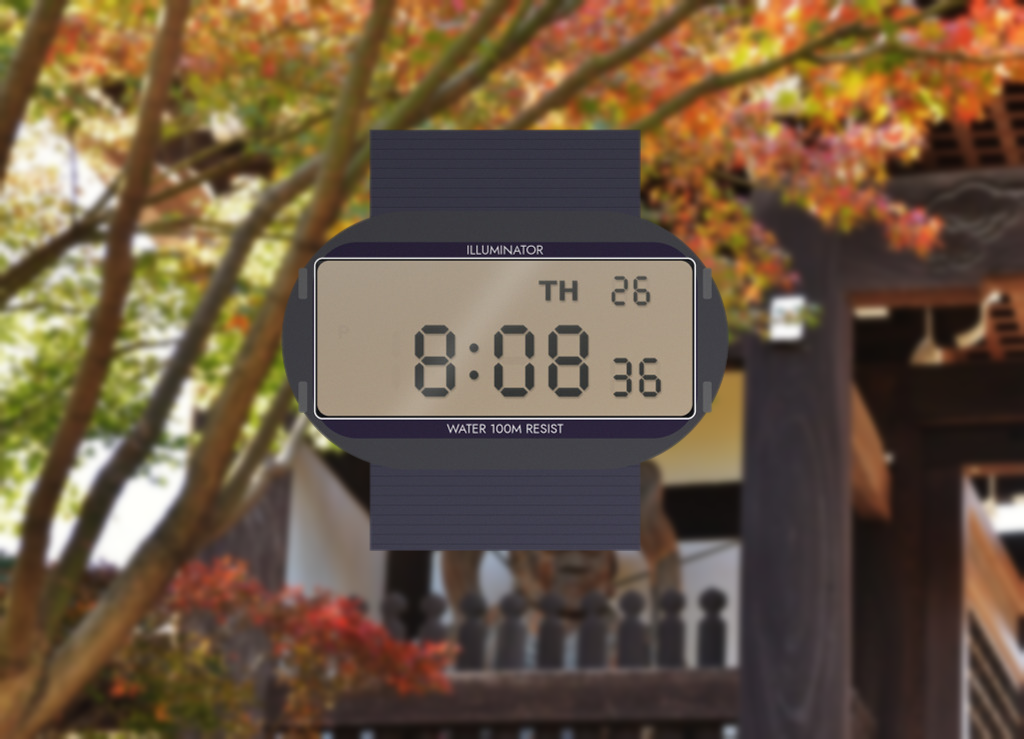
8:08:36
